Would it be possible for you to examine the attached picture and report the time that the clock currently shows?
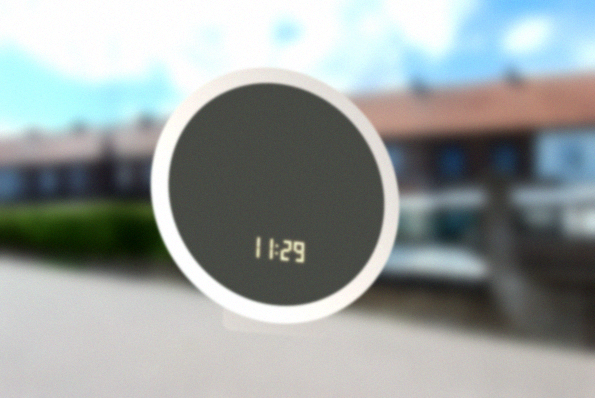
11:29
